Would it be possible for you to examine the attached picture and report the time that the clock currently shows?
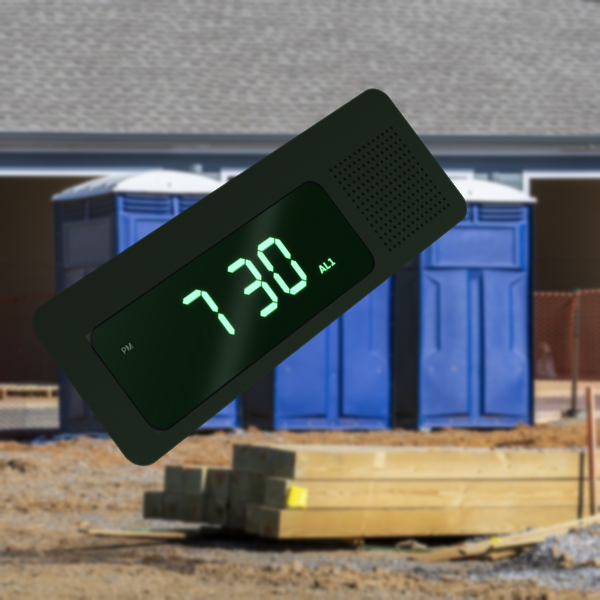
7:30
